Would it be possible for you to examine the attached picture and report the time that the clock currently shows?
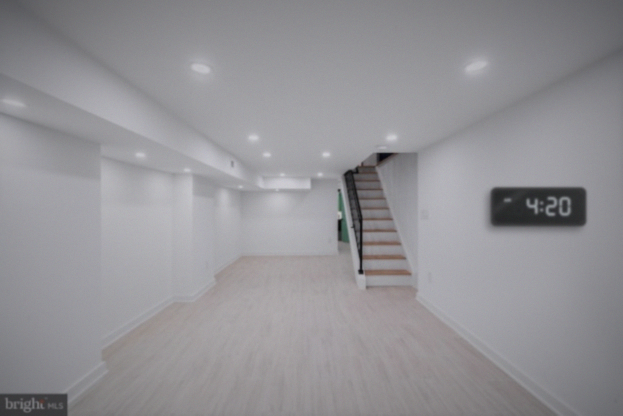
4:20
